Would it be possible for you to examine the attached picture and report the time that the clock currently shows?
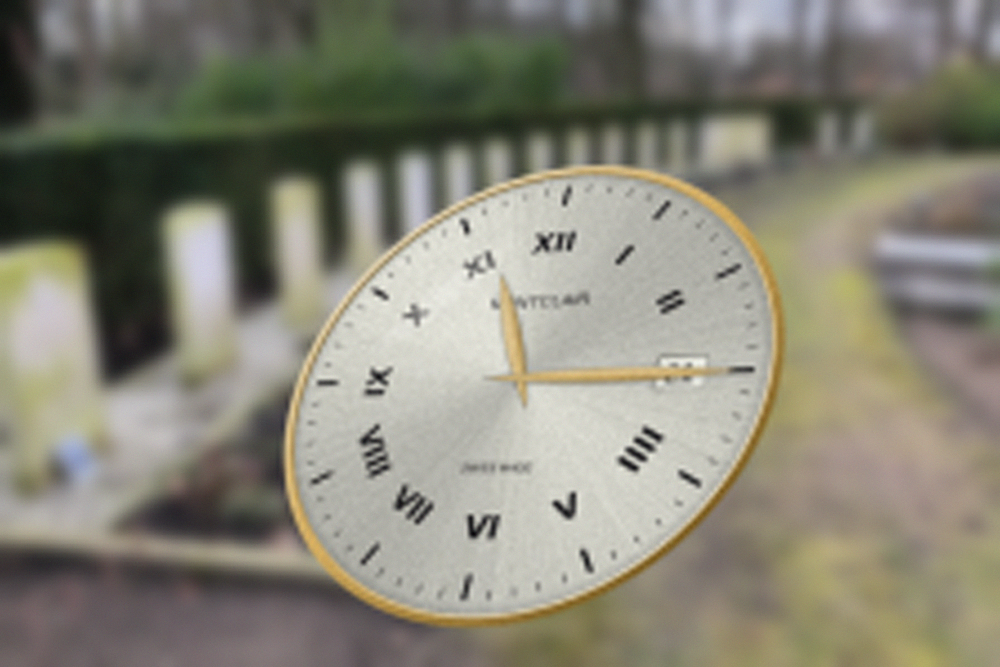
11:15
